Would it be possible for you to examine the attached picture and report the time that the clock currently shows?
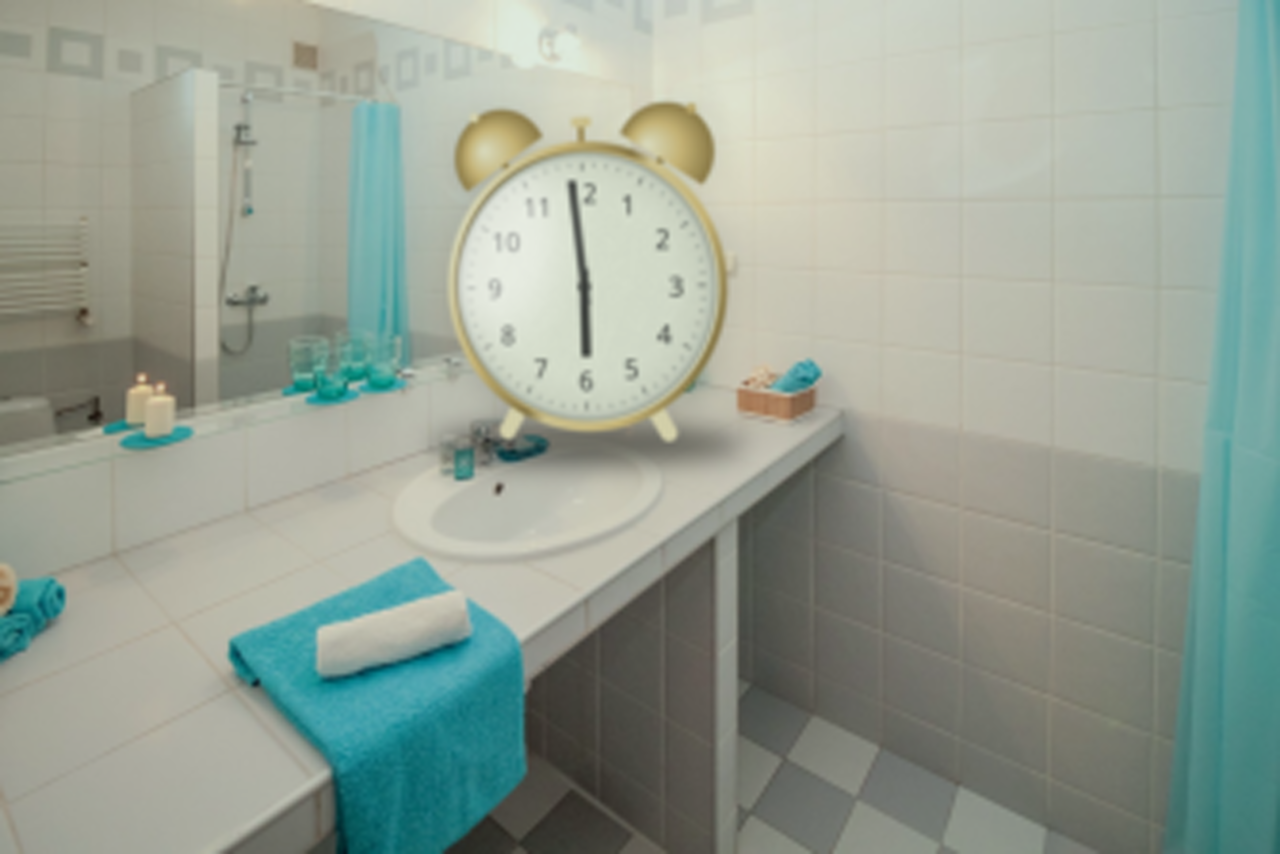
5:59
